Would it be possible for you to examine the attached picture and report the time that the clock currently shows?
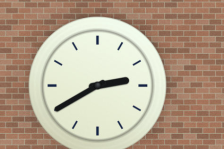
2:40
